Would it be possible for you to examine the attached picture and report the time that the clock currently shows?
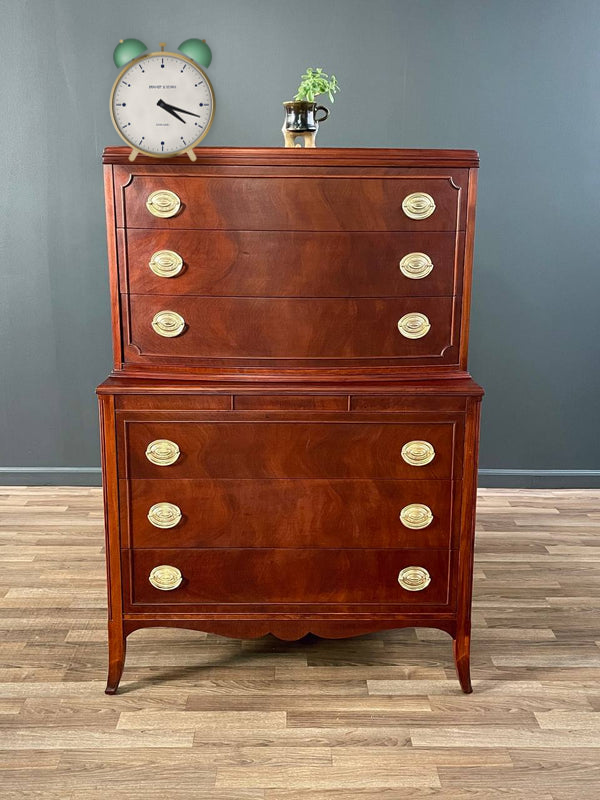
4:18
